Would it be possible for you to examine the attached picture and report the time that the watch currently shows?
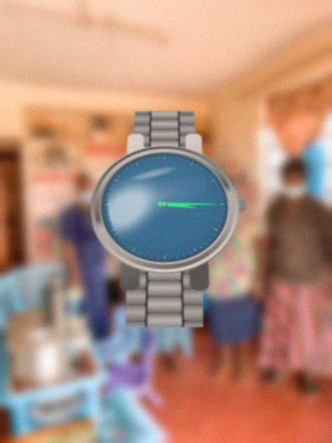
3:15
